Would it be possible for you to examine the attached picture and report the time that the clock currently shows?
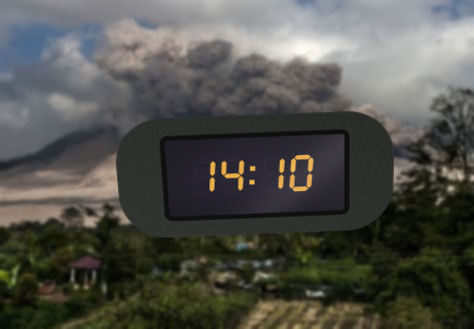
14:10
